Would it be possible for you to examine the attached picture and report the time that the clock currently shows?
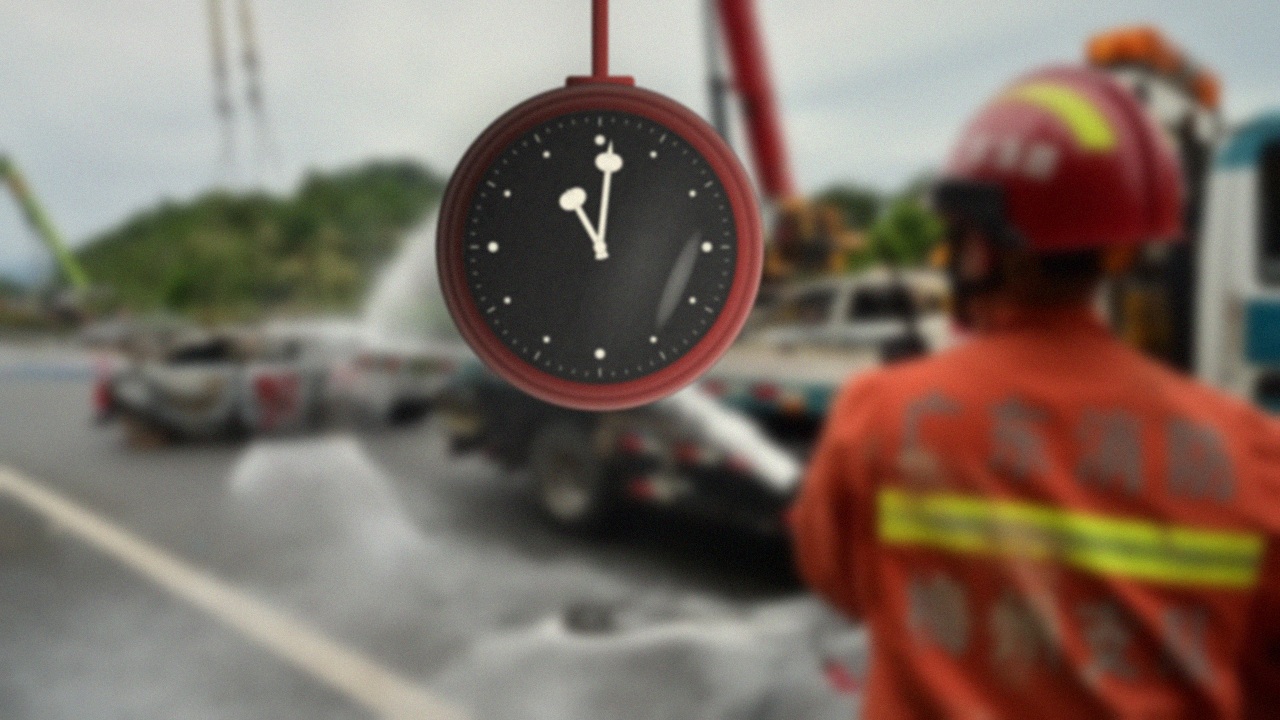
11:01
